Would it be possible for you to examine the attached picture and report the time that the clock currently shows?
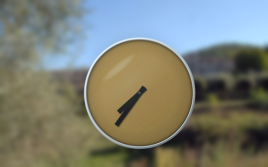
7:36
